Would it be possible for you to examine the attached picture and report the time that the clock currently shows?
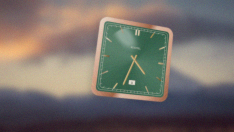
4:33
